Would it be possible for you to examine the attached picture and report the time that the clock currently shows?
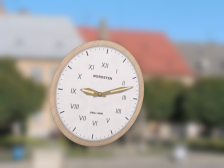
9:12
